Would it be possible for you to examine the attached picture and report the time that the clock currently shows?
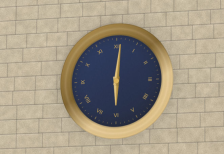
6:01
